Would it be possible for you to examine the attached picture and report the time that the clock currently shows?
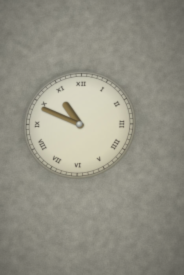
10:49
